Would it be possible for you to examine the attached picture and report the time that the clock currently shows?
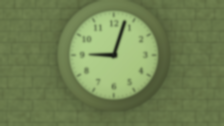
9:03
